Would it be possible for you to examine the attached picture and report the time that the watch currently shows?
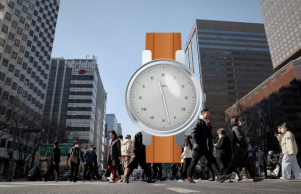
11:28
